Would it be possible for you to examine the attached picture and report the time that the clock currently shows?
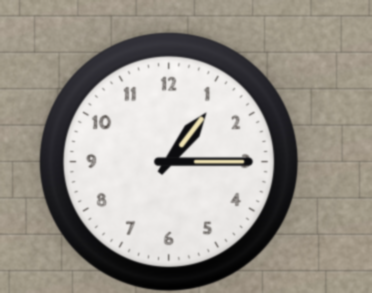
1:15
